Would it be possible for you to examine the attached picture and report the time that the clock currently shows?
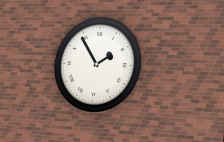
1:54
